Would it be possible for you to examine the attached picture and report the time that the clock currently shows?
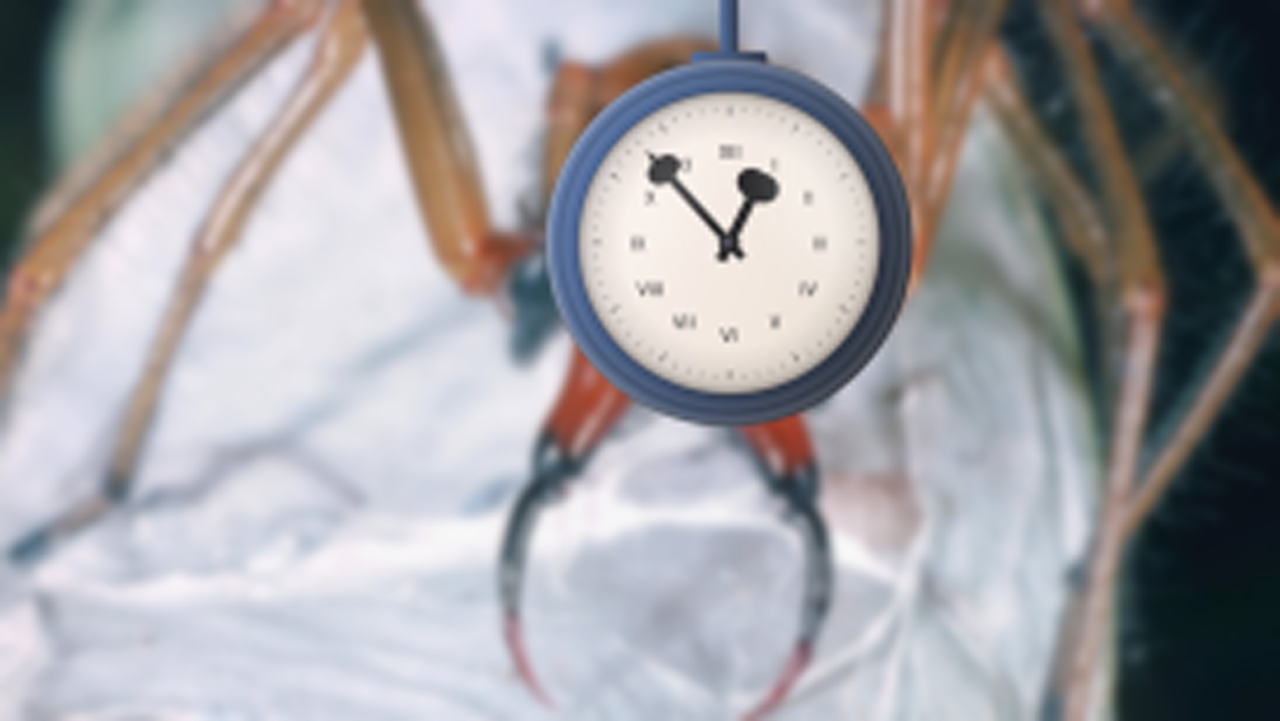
12:53
